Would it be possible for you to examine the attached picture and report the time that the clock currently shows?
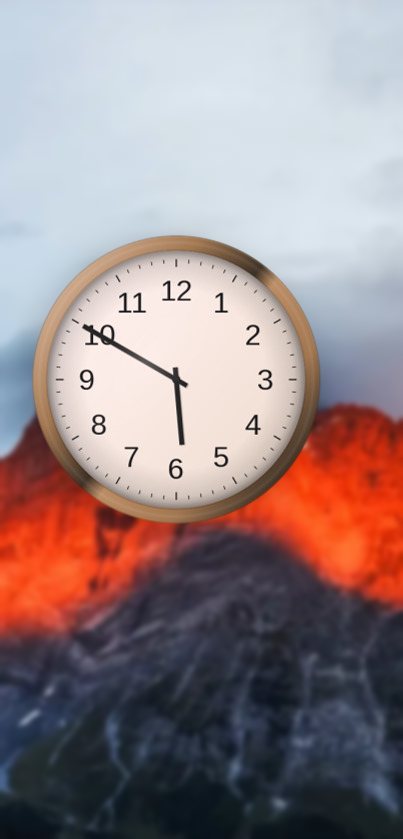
5:50
